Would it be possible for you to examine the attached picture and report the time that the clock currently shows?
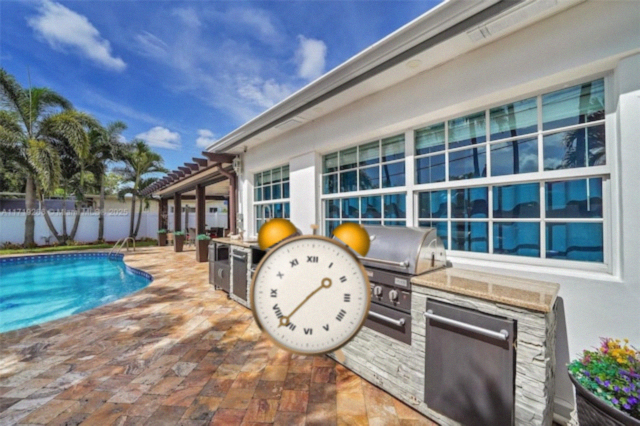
1:37
